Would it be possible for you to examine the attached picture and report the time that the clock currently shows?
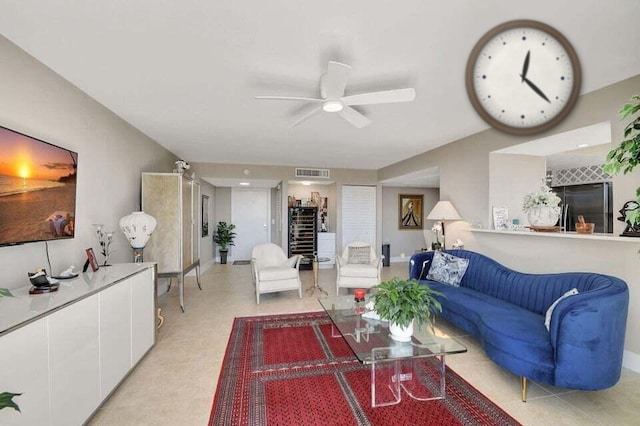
12:22
